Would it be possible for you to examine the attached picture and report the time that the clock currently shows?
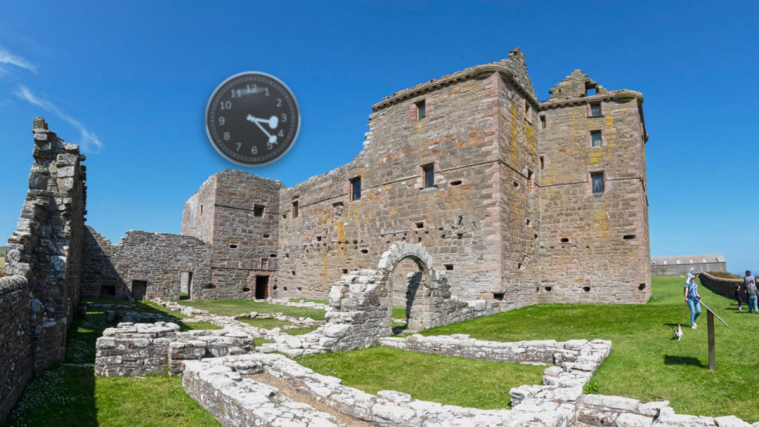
3:23
